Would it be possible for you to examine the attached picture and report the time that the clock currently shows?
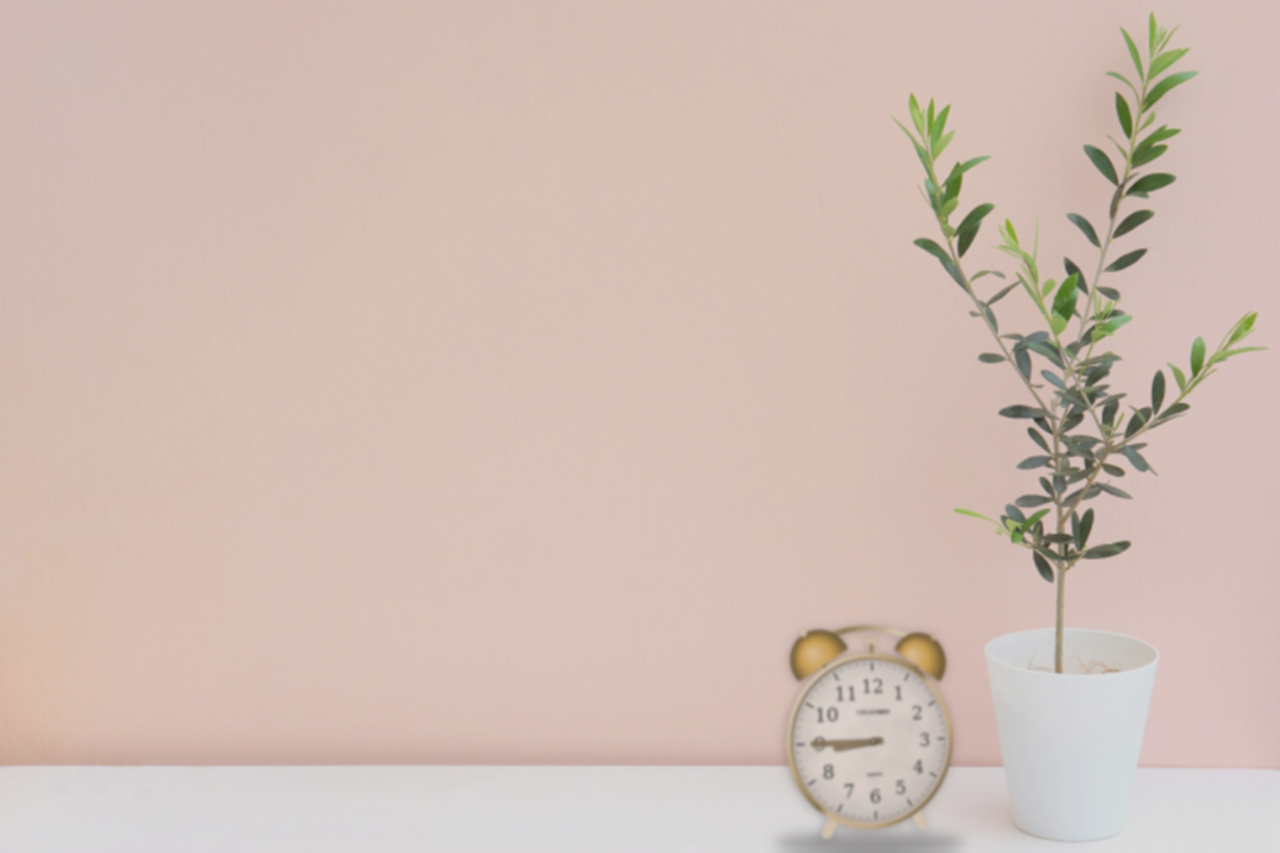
8:45
